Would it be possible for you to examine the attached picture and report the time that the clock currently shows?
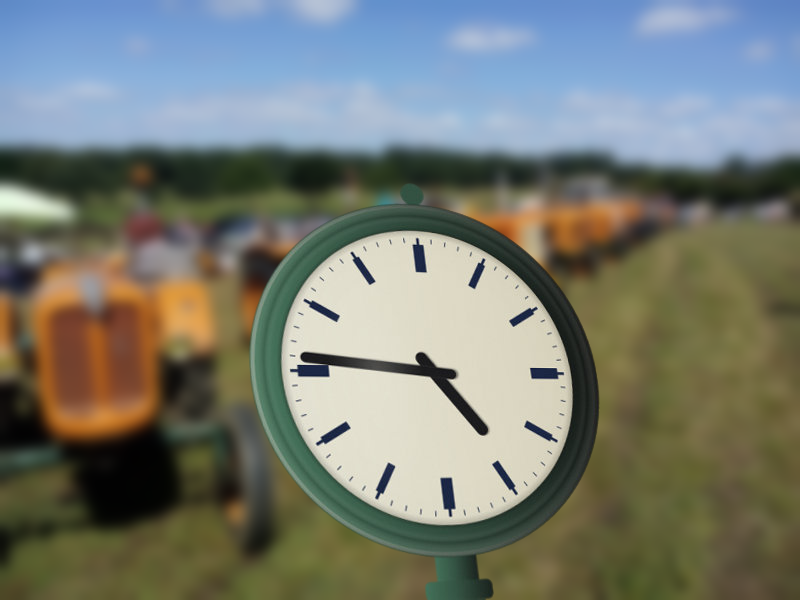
4:46
